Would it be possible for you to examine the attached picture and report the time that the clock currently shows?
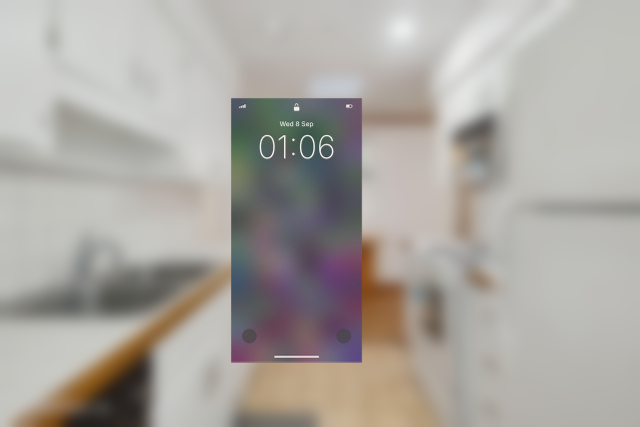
1:06
